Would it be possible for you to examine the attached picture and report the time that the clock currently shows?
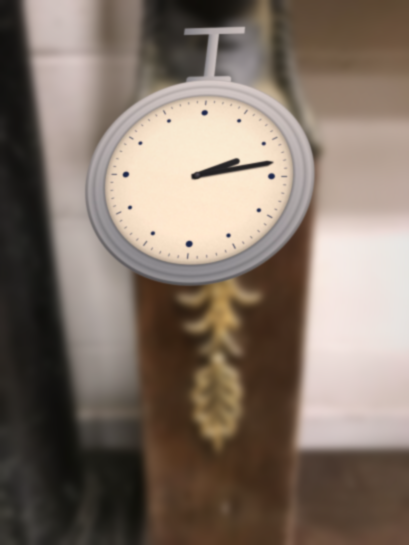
2:13
